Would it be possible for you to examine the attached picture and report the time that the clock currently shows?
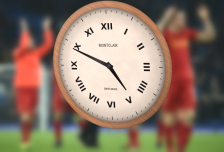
4:49
